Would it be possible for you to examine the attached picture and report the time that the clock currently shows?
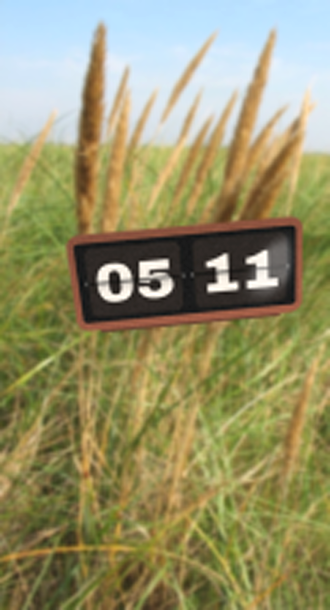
5:11
